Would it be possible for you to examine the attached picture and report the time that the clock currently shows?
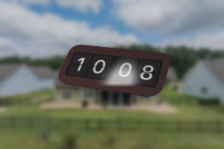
10:08
